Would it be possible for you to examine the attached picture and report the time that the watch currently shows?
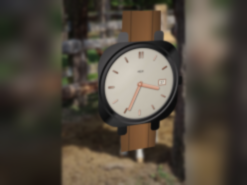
3:34
